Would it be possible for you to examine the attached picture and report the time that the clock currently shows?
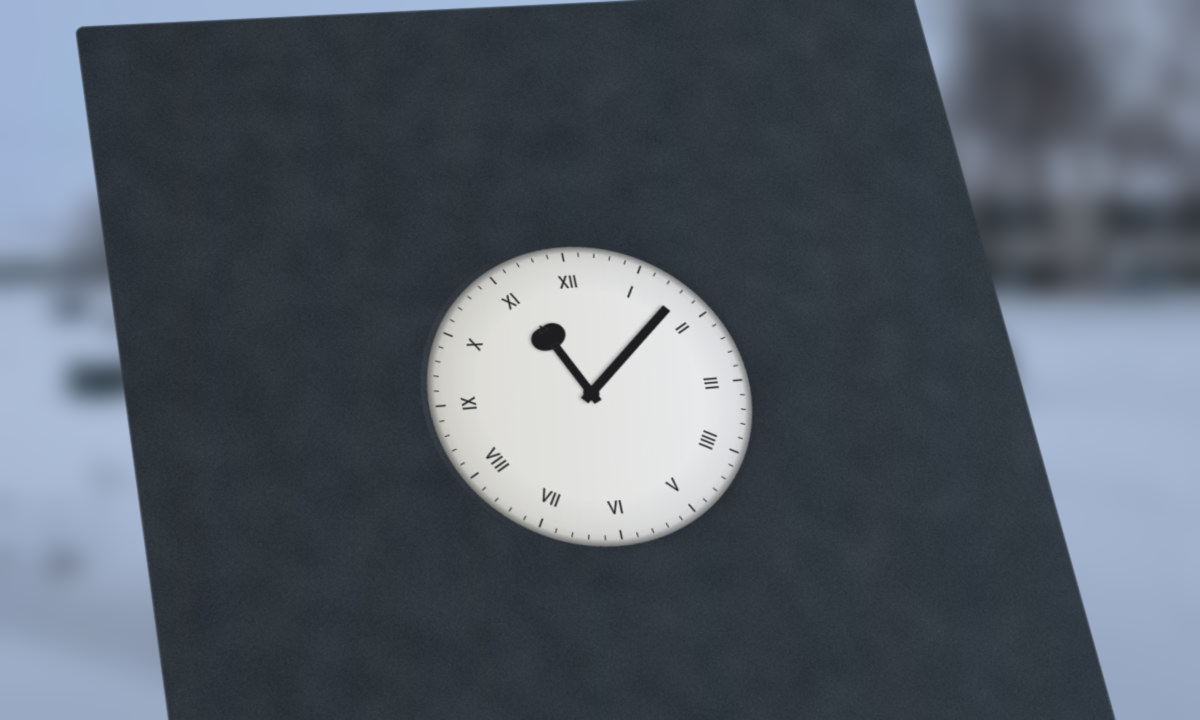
11:08
